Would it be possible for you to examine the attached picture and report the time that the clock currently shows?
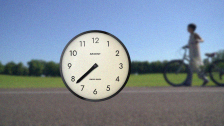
7:38
